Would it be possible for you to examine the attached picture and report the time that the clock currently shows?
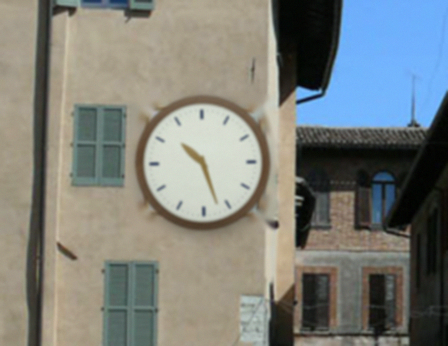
10:27
